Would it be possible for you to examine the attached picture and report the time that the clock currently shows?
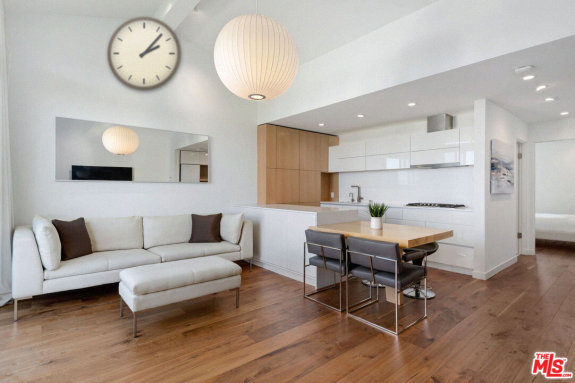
2:07
